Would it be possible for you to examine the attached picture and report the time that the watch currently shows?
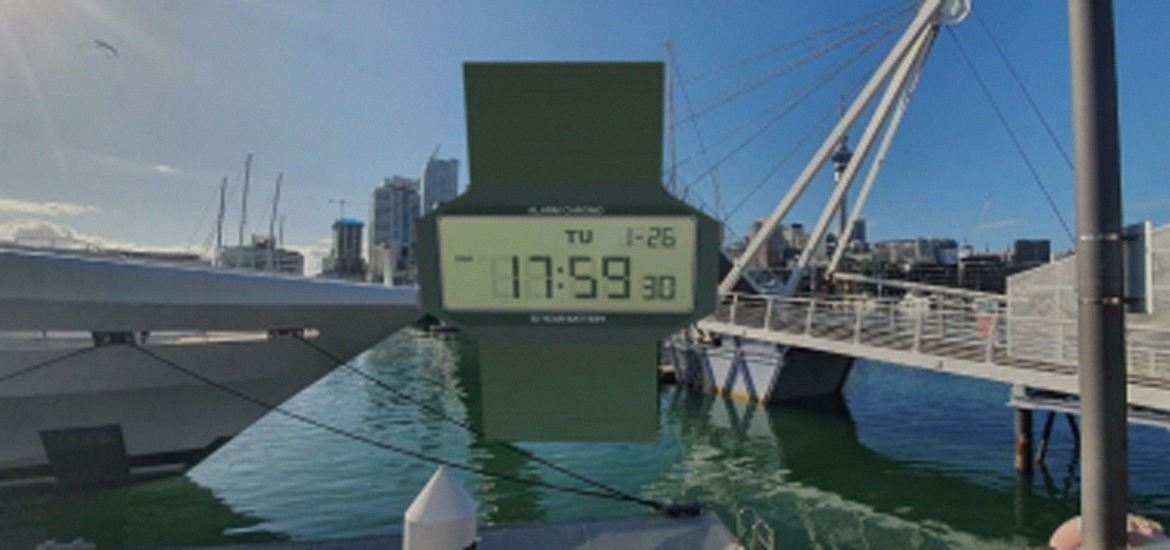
17:59:30
